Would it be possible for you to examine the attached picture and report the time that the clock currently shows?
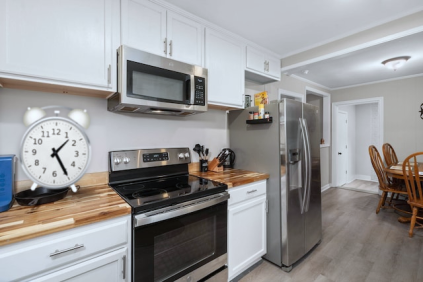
1:25
